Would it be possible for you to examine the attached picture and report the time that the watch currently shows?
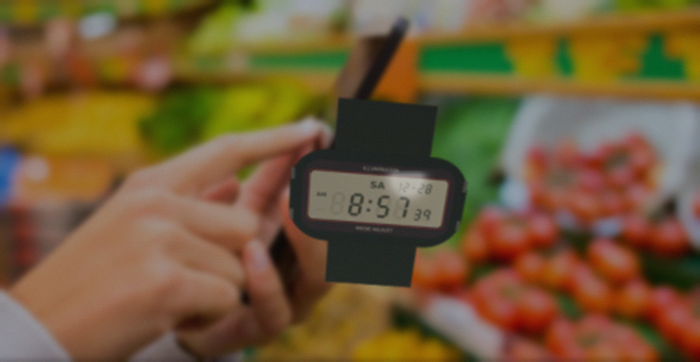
8:57:39
